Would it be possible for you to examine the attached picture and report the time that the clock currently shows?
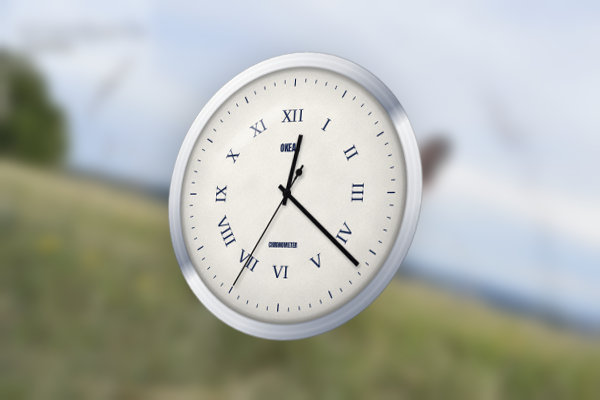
12:21:35
